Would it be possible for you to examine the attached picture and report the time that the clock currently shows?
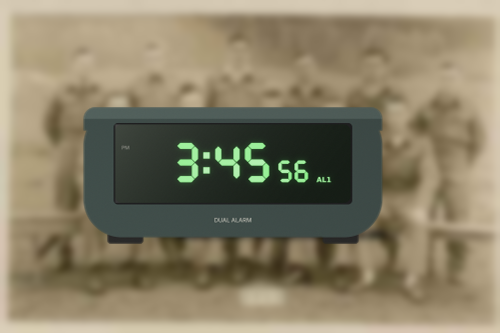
3:45:56
